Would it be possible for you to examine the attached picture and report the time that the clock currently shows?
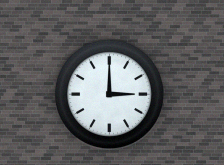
3:00
